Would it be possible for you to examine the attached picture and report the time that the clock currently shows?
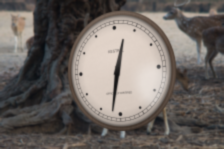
12:32
